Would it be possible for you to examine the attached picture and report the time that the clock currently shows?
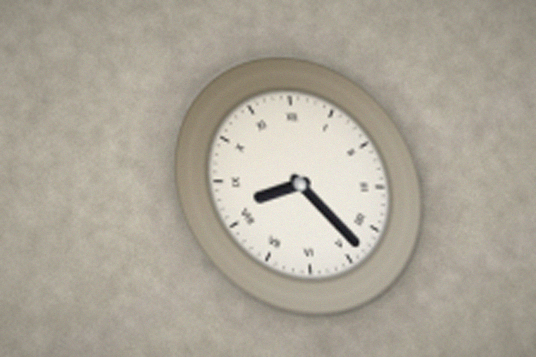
8:23
